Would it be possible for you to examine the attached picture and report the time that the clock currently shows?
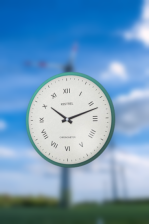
10:12
